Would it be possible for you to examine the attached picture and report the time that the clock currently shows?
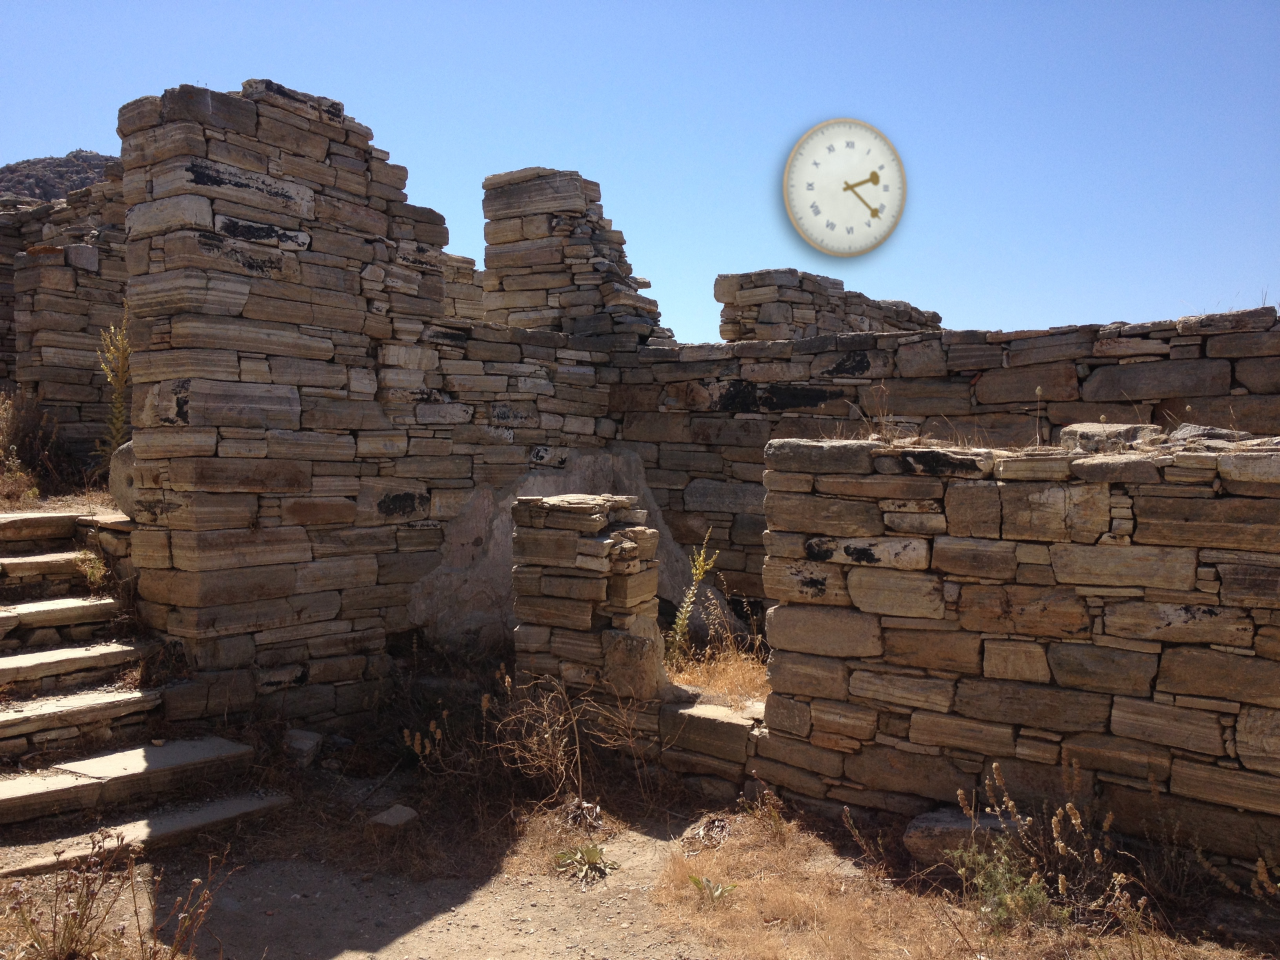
2:22
